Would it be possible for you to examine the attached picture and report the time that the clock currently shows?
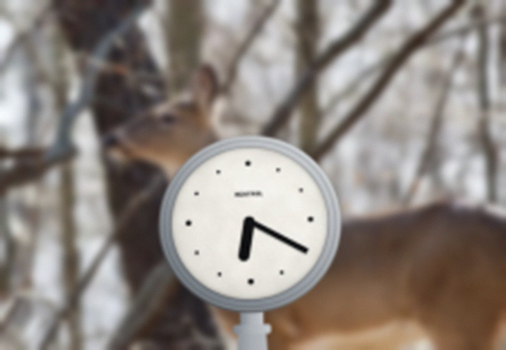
6:20
